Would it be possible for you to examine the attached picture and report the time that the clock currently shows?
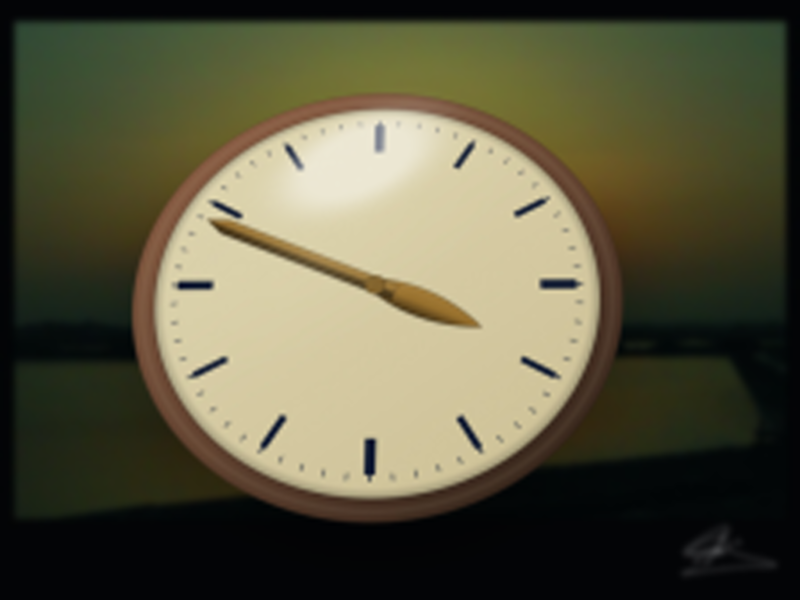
3:49
